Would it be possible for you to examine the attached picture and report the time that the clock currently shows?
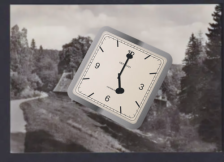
5:00
